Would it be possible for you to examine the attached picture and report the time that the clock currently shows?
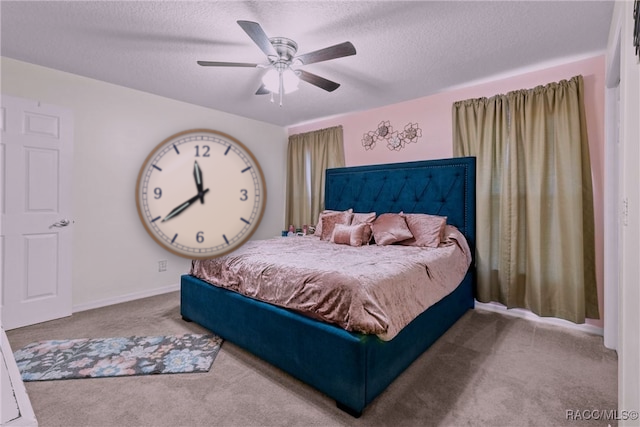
11:39
